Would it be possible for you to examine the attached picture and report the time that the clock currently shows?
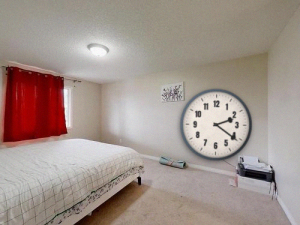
2:21
